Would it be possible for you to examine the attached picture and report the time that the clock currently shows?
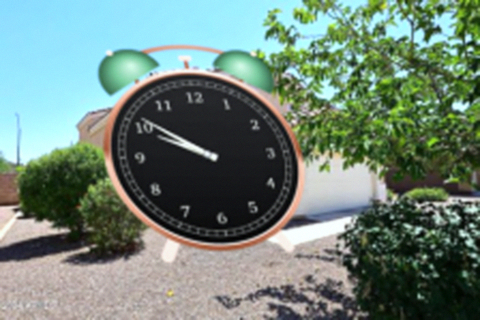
9:51
